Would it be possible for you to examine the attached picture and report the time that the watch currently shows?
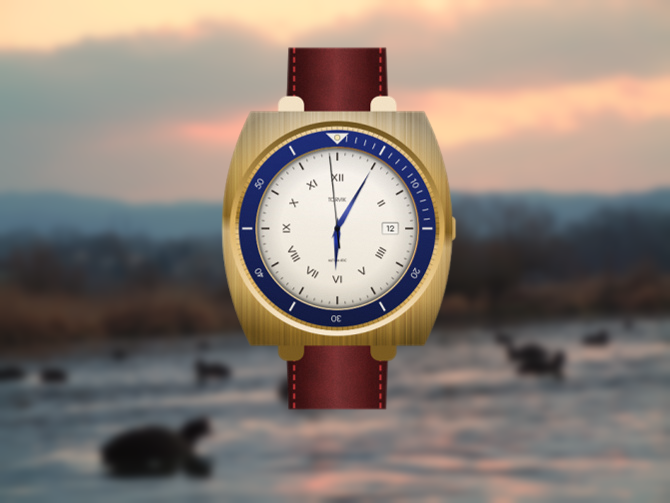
6:04:59
